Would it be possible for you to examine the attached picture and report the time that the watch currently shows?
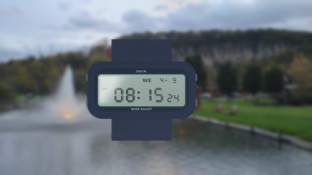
8:15:24
